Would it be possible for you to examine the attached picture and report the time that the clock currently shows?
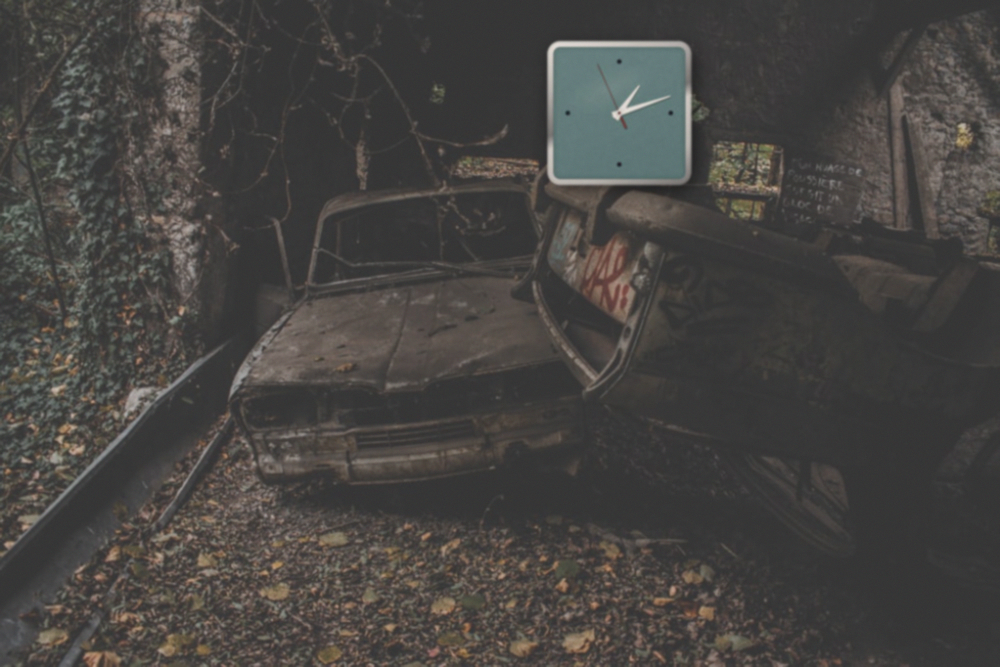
1:11:56
